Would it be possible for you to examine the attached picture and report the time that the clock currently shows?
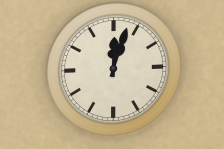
12:03
